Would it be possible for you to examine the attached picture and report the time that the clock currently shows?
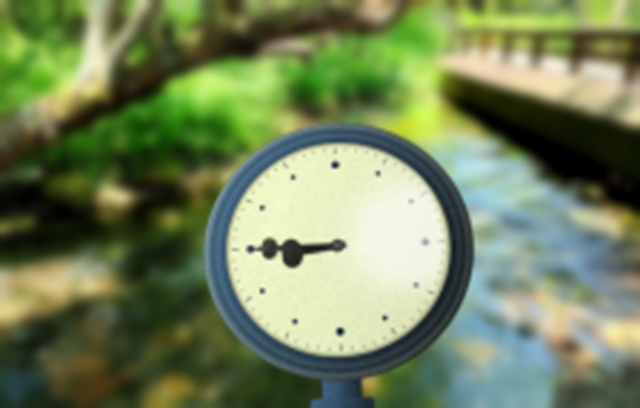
8:45
